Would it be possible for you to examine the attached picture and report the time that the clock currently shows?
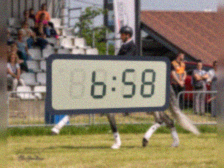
6:58
